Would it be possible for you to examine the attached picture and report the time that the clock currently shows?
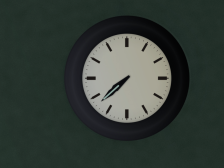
7:38
